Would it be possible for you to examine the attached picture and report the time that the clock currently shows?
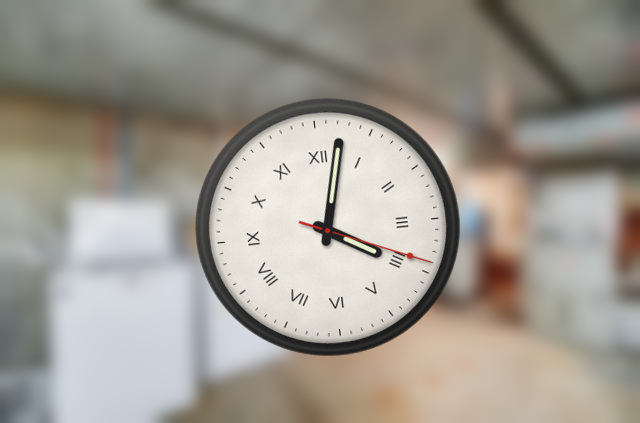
4:02:19
